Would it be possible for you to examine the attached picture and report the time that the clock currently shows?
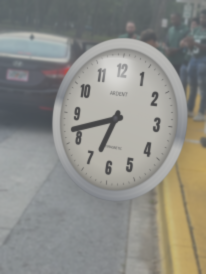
6:42
